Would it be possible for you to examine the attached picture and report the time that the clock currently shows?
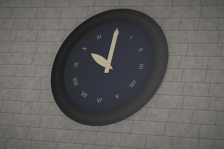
10:00
